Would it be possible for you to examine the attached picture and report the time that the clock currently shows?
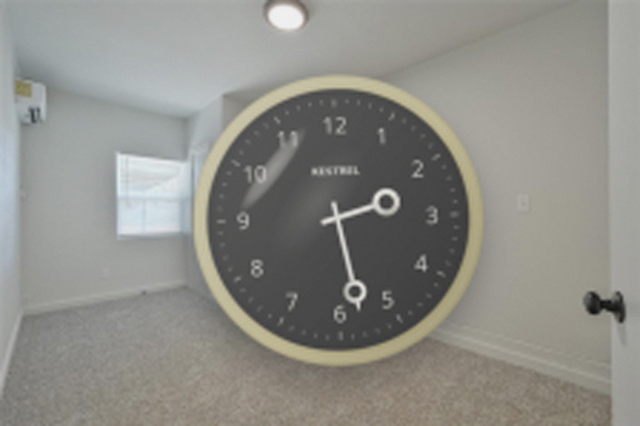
2:28
